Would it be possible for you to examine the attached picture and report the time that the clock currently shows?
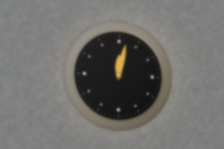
12:02
